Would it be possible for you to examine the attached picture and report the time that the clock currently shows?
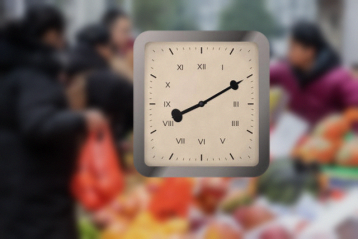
8:10
